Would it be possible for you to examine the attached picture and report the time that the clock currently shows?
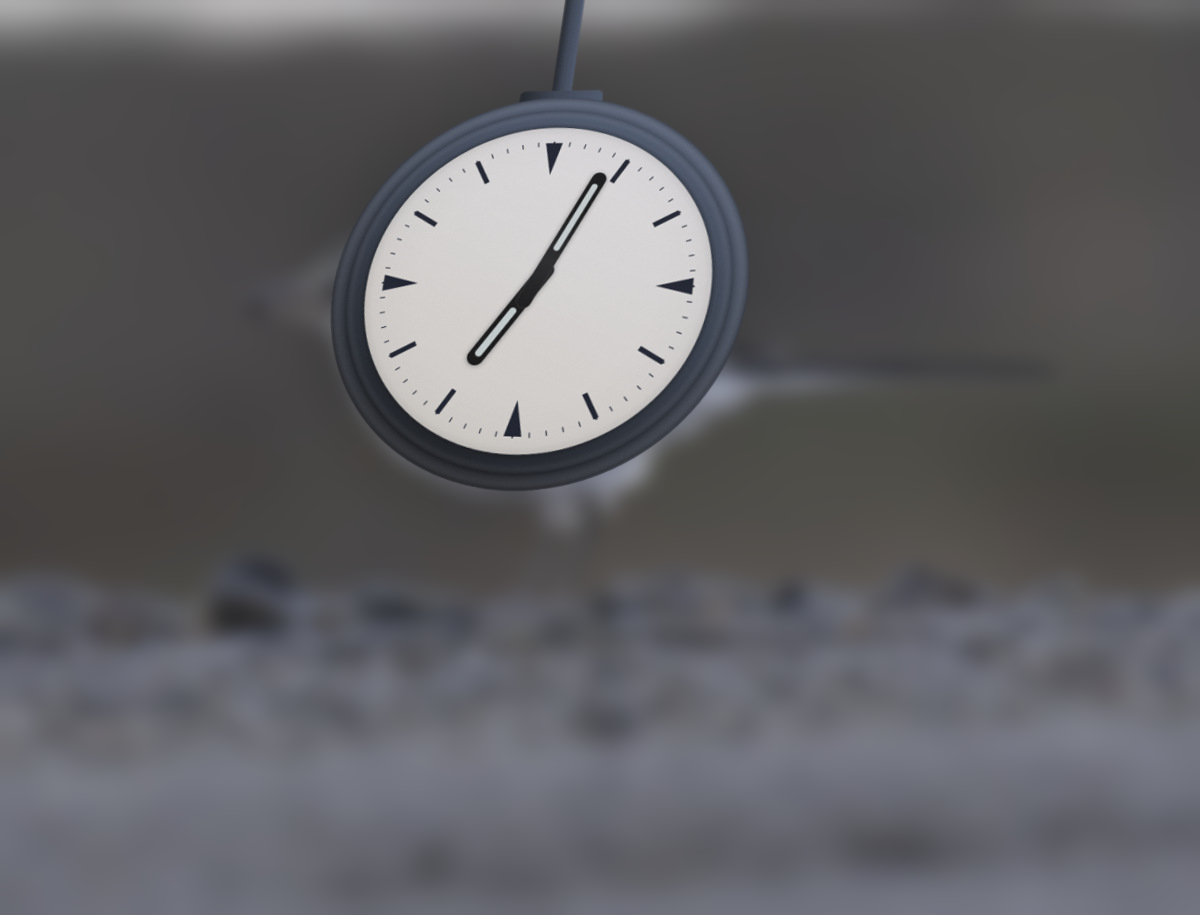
7:04
